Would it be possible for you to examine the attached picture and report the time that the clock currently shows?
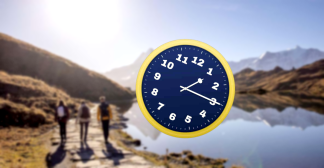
1:15
